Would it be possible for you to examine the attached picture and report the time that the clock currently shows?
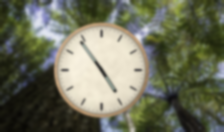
4:54
